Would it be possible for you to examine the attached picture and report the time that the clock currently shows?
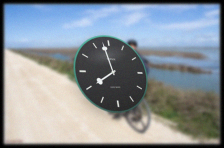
7:58
